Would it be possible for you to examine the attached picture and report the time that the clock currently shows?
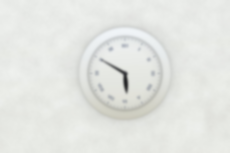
5:50
